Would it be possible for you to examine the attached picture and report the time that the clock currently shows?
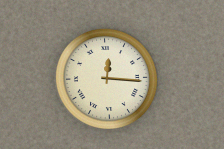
12:16
